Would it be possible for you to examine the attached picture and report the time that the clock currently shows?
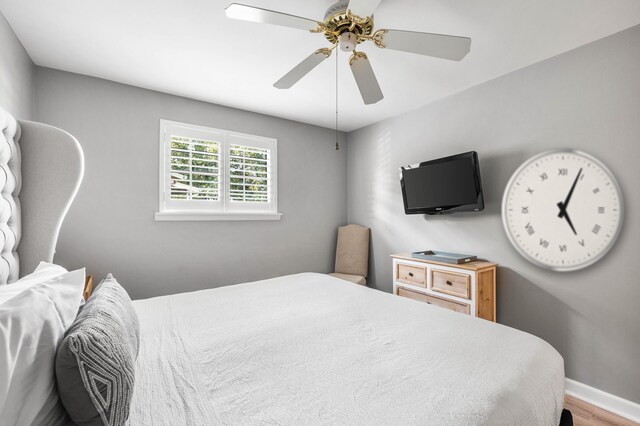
5:04
